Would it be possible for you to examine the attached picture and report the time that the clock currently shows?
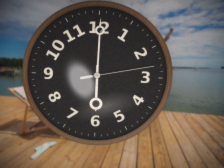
6:00:13
